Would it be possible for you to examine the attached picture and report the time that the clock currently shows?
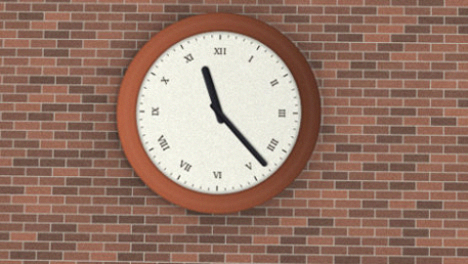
11:23
